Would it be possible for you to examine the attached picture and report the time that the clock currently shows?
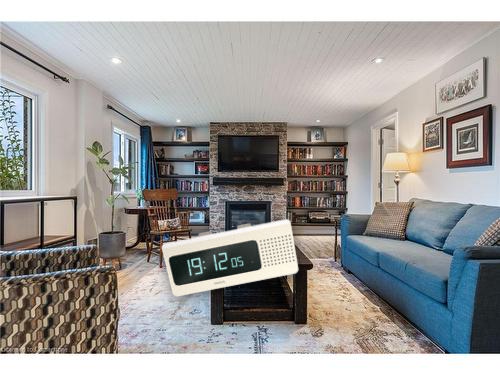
19:12:05
